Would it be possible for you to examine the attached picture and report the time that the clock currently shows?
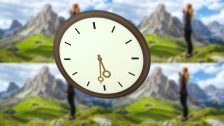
5:31
